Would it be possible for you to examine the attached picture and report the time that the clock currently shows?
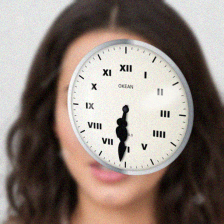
6:31
